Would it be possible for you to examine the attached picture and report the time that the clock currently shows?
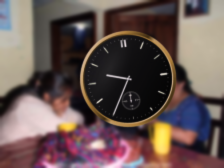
9:35
